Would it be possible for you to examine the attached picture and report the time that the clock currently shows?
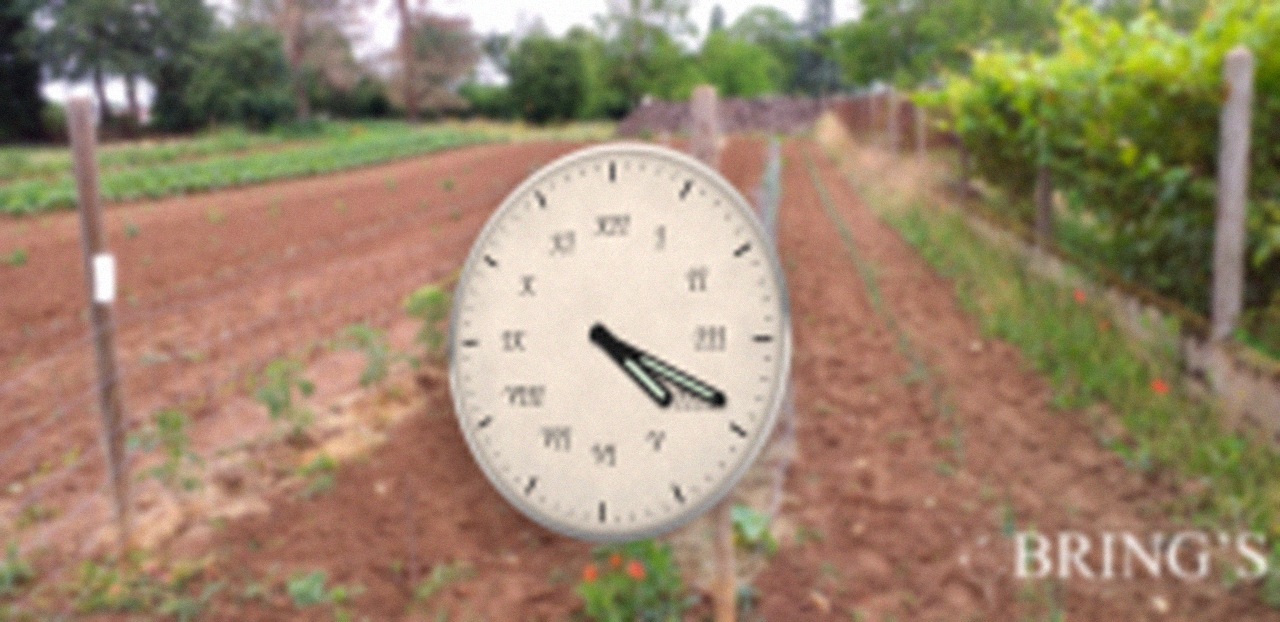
4:19
